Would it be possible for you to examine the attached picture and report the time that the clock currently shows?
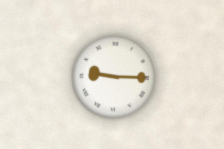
9:15
